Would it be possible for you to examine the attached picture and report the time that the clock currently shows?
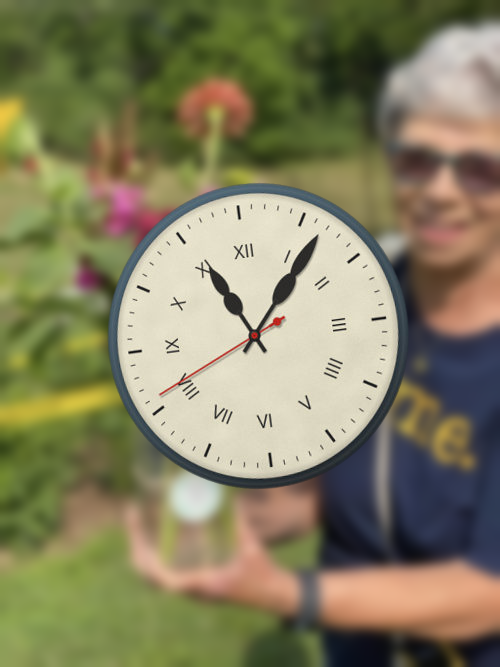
11:06:41
